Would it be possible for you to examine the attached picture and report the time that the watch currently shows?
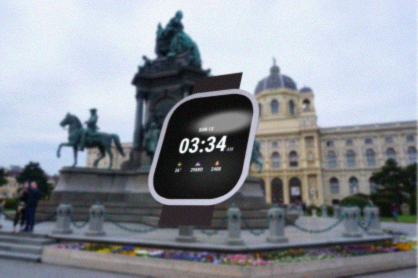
3:34
